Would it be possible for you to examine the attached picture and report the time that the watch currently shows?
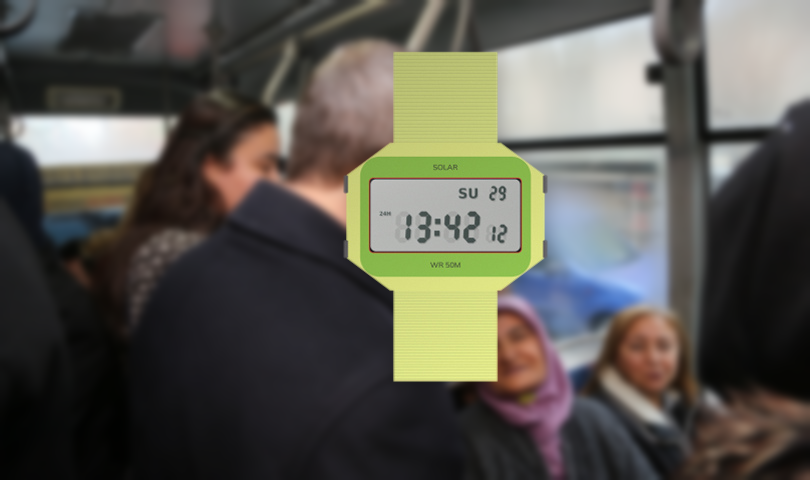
13:42:12
